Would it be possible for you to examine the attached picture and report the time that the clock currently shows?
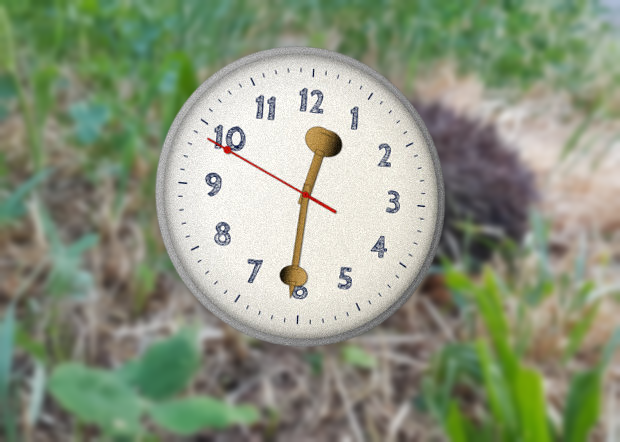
12:30:49
